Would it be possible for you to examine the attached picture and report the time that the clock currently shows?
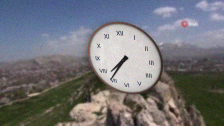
7:36
